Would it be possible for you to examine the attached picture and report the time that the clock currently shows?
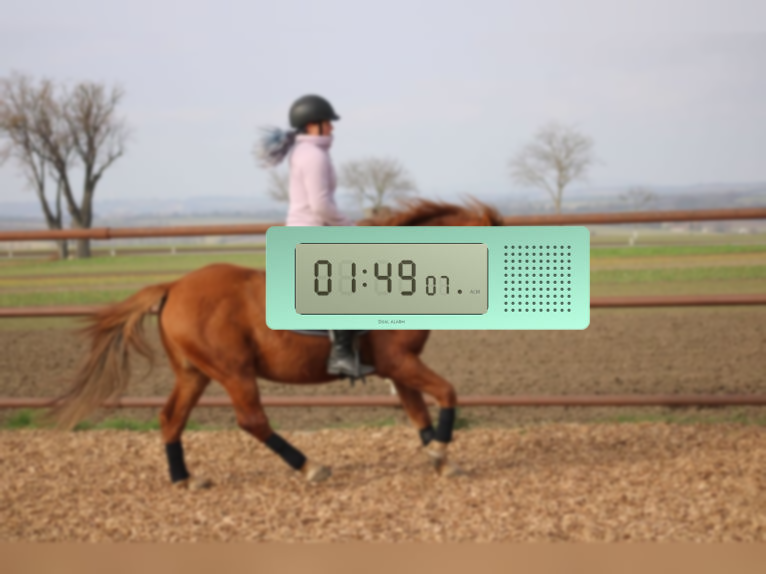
1:49:07
